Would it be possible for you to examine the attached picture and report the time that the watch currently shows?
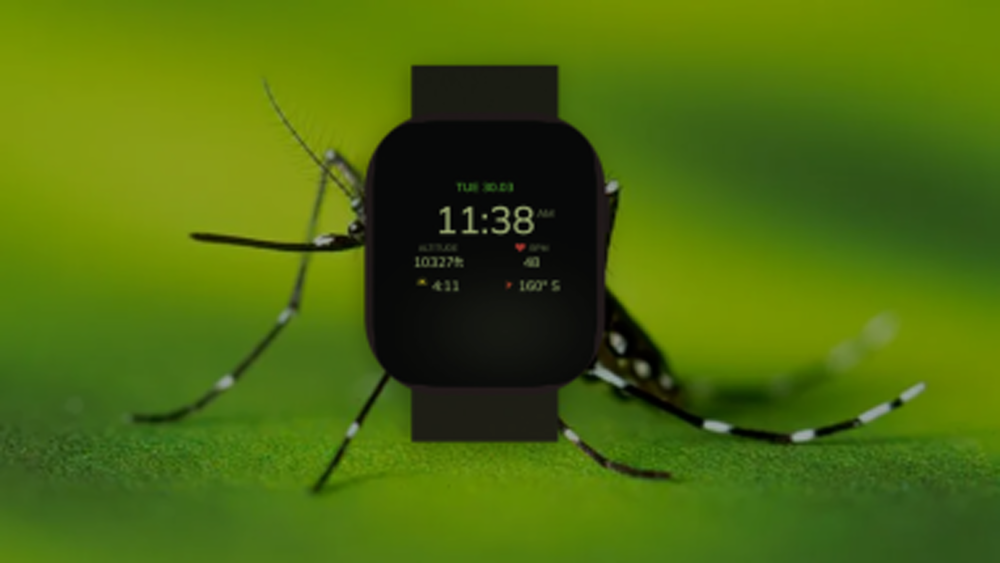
11:38
